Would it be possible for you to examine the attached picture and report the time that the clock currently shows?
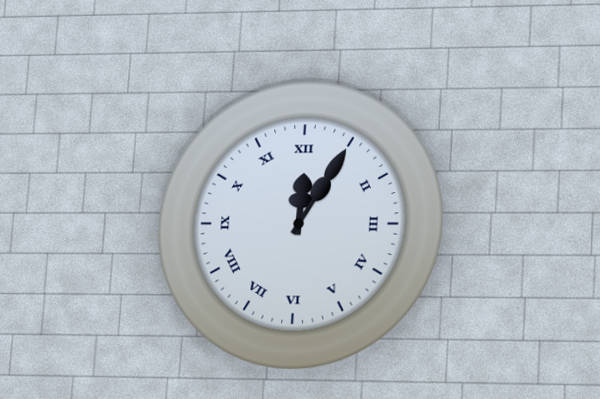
12:05
